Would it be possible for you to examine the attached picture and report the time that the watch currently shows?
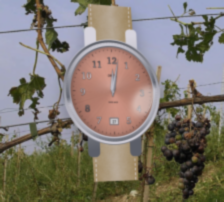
12:02
